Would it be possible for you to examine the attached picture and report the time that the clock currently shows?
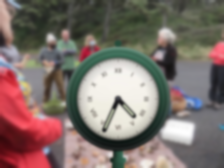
4:34
